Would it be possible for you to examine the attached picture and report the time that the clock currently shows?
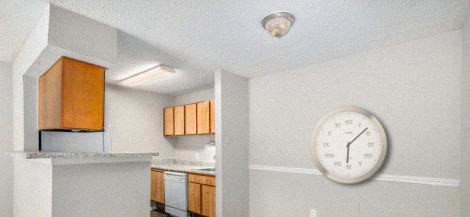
6:08
